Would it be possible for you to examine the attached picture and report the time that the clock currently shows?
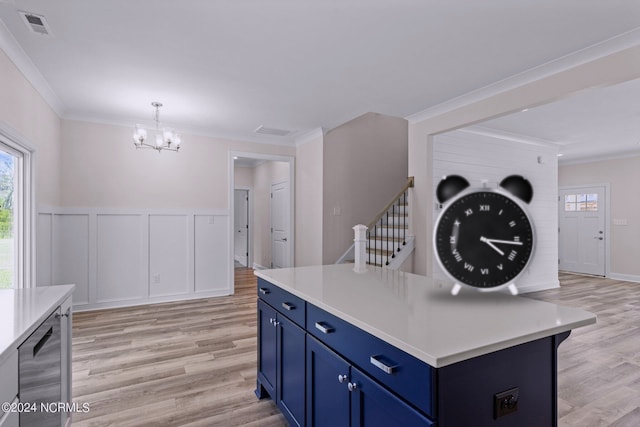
4:16
